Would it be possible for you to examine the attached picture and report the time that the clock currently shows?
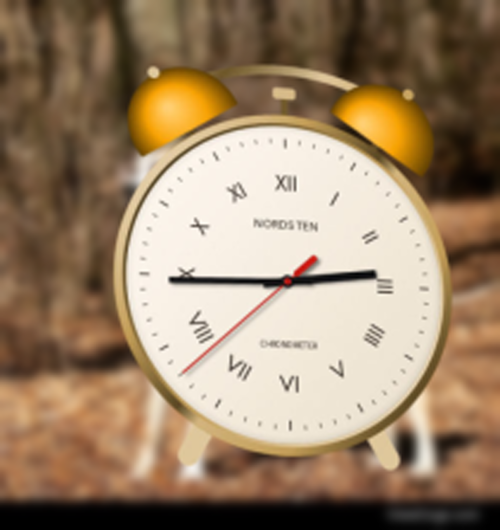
2:44:38
